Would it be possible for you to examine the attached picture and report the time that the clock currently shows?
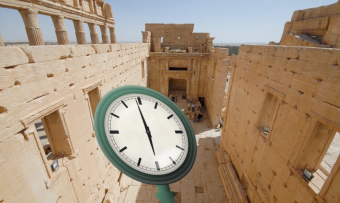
5:59
